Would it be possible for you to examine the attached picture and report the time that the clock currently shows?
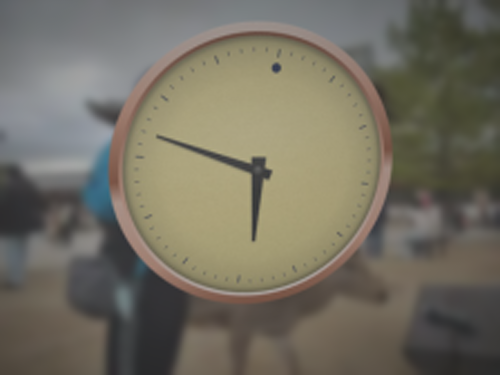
5:47
